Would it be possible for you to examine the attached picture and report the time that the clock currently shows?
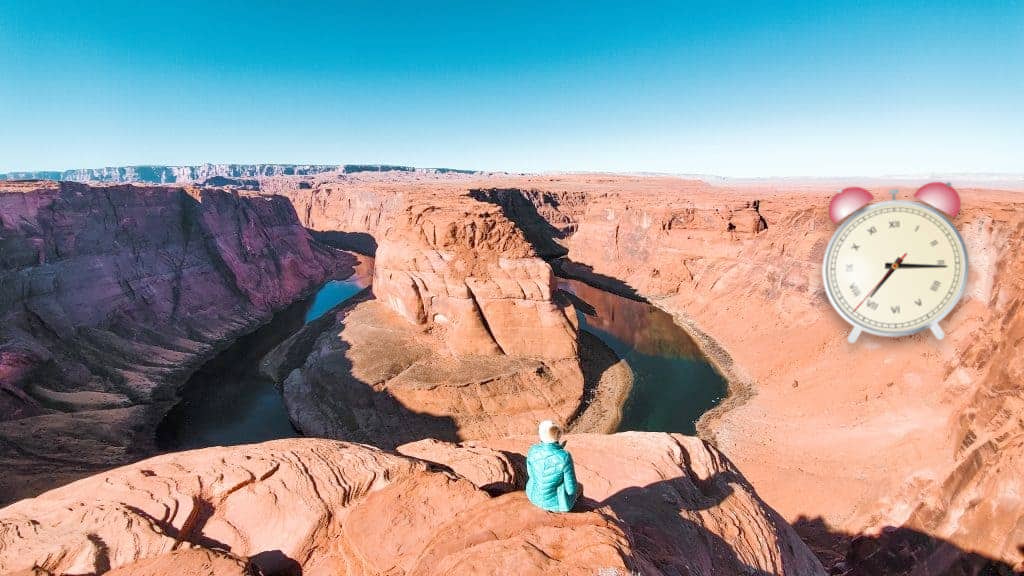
7:15:37
